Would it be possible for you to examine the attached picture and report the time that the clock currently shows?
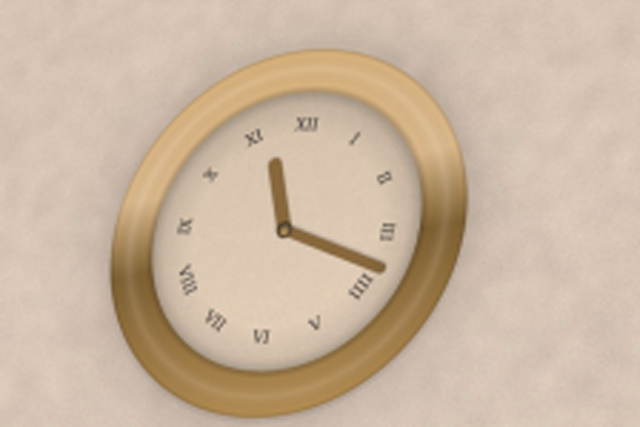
11:18
